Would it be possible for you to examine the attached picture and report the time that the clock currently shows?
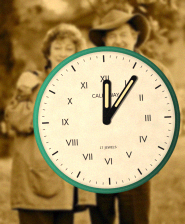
12:06
